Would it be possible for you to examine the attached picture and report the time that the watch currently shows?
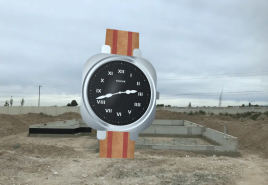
2:42
